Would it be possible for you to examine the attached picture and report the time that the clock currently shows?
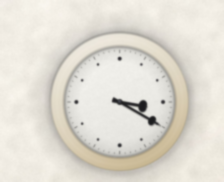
3:20
